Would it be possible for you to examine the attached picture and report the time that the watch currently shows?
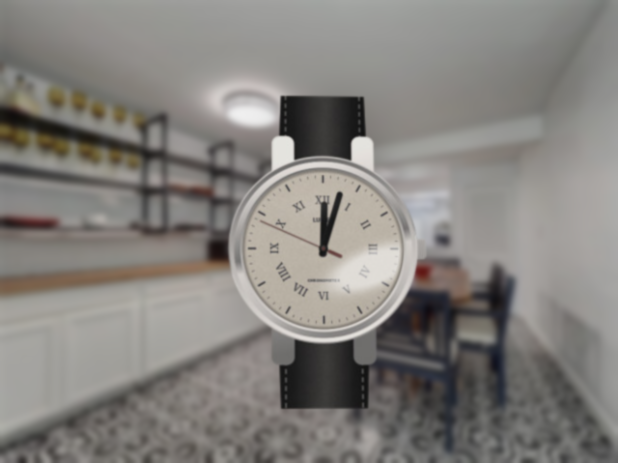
12:02:49
